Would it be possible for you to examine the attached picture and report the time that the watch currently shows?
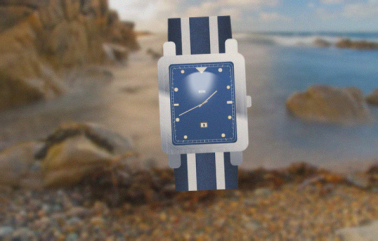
1:41
